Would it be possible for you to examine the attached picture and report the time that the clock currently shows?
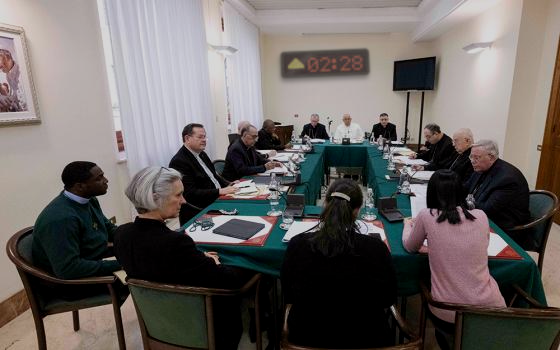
2:28
